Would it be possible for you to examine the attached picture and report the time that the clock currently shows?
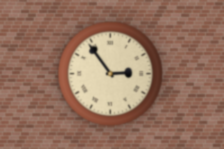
2:54
